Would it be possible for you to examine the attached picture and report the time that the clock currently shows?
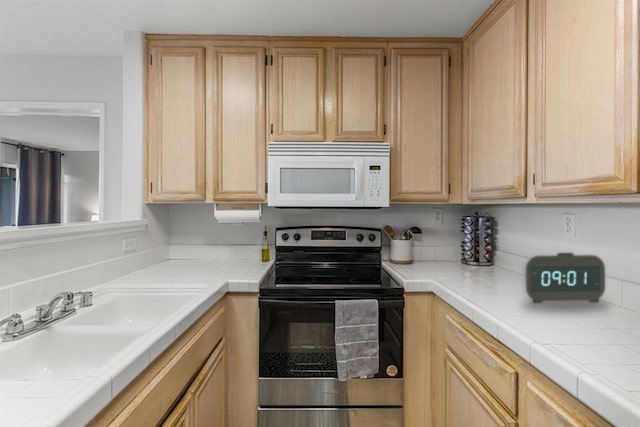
9:01
